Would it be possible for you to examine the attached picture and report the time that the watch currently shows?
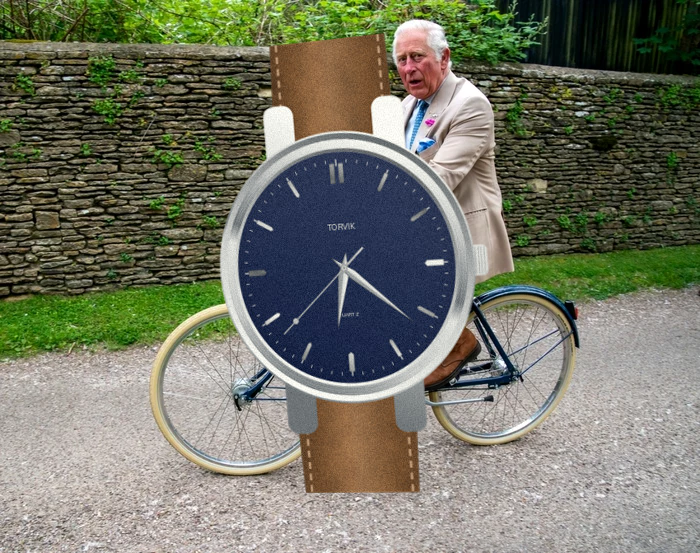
6:21:38
